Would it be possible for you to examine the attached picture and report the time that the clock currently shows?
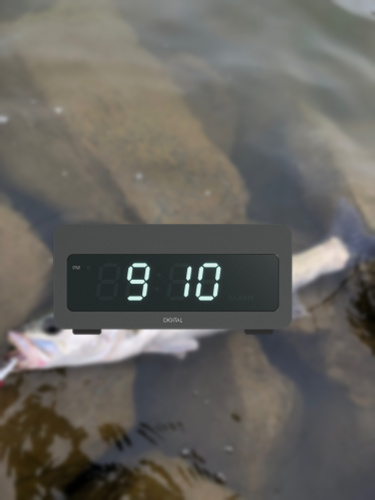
9:10
